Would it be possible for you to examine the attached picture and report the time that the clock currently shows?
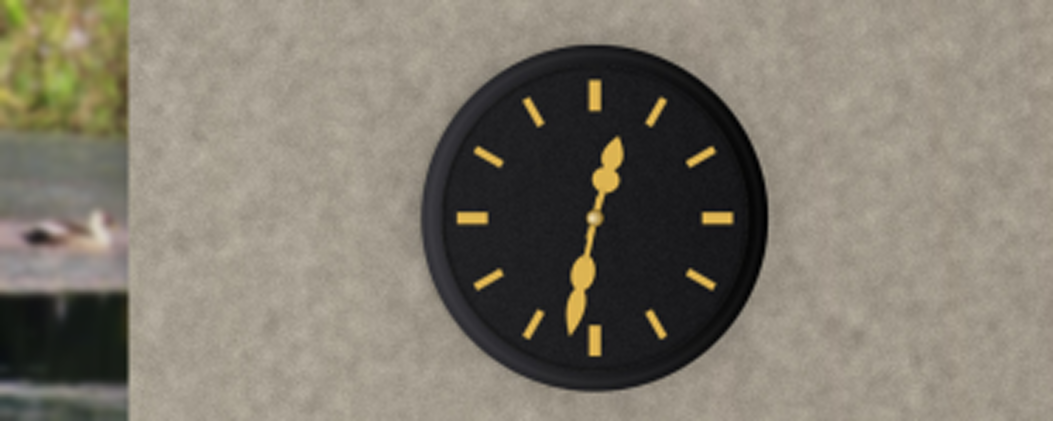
12:32
